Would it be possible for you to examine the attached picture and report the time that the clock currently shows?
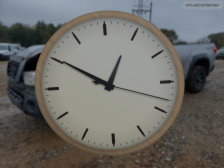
12:50:18
